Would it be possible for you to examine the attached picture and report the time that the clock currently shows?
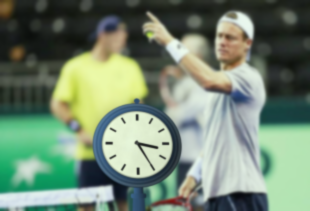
3:25
